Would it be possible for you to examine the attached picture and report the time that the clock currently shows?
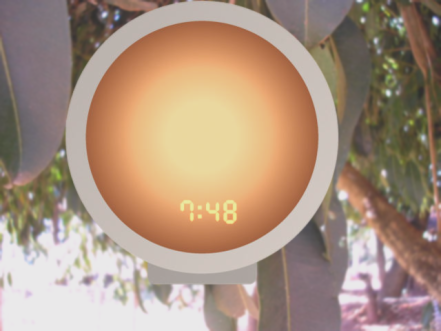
7:48
